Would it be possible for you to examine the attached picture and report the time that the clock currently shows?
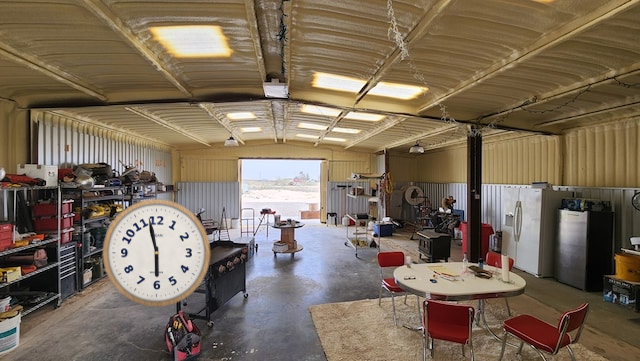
5:58
